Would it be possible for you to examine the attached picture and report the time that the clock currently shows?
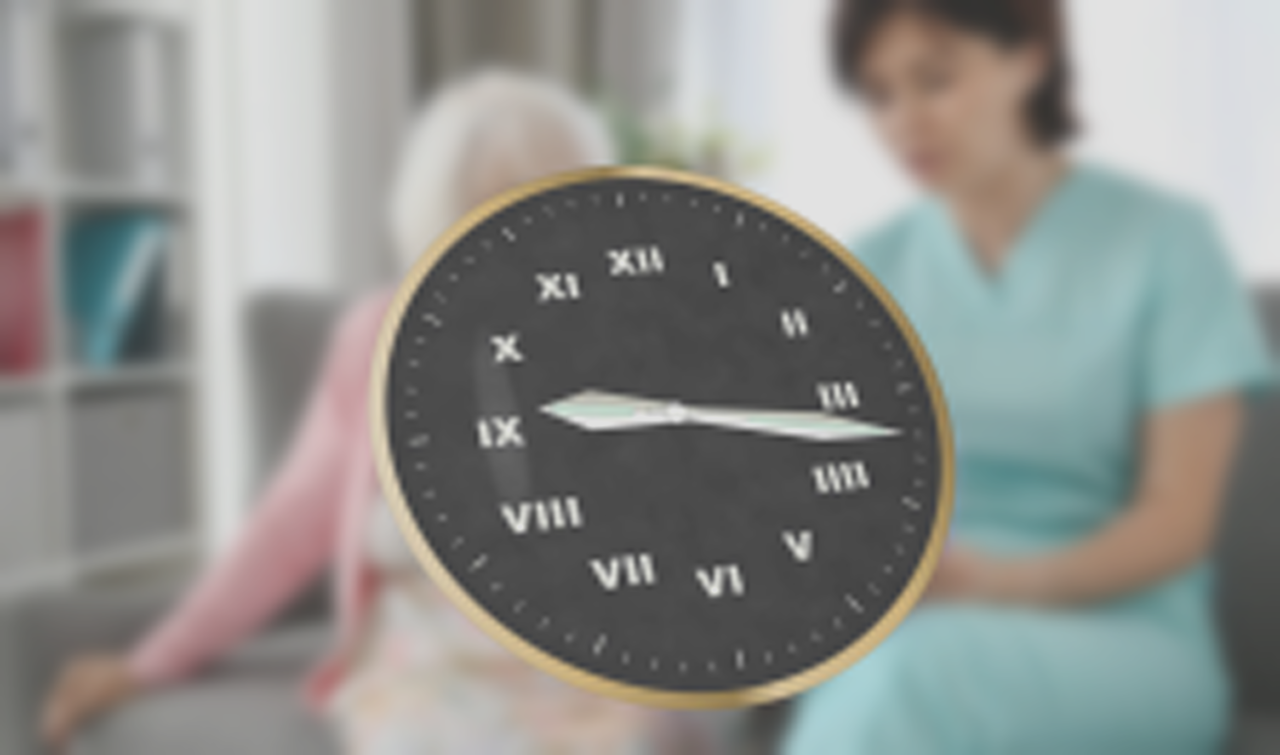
9:17
